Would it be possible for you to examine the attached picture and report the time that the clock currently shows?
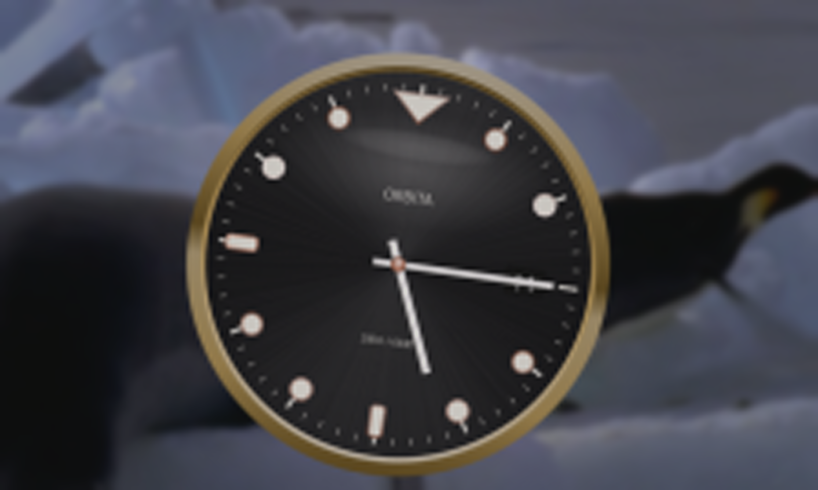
5:15
